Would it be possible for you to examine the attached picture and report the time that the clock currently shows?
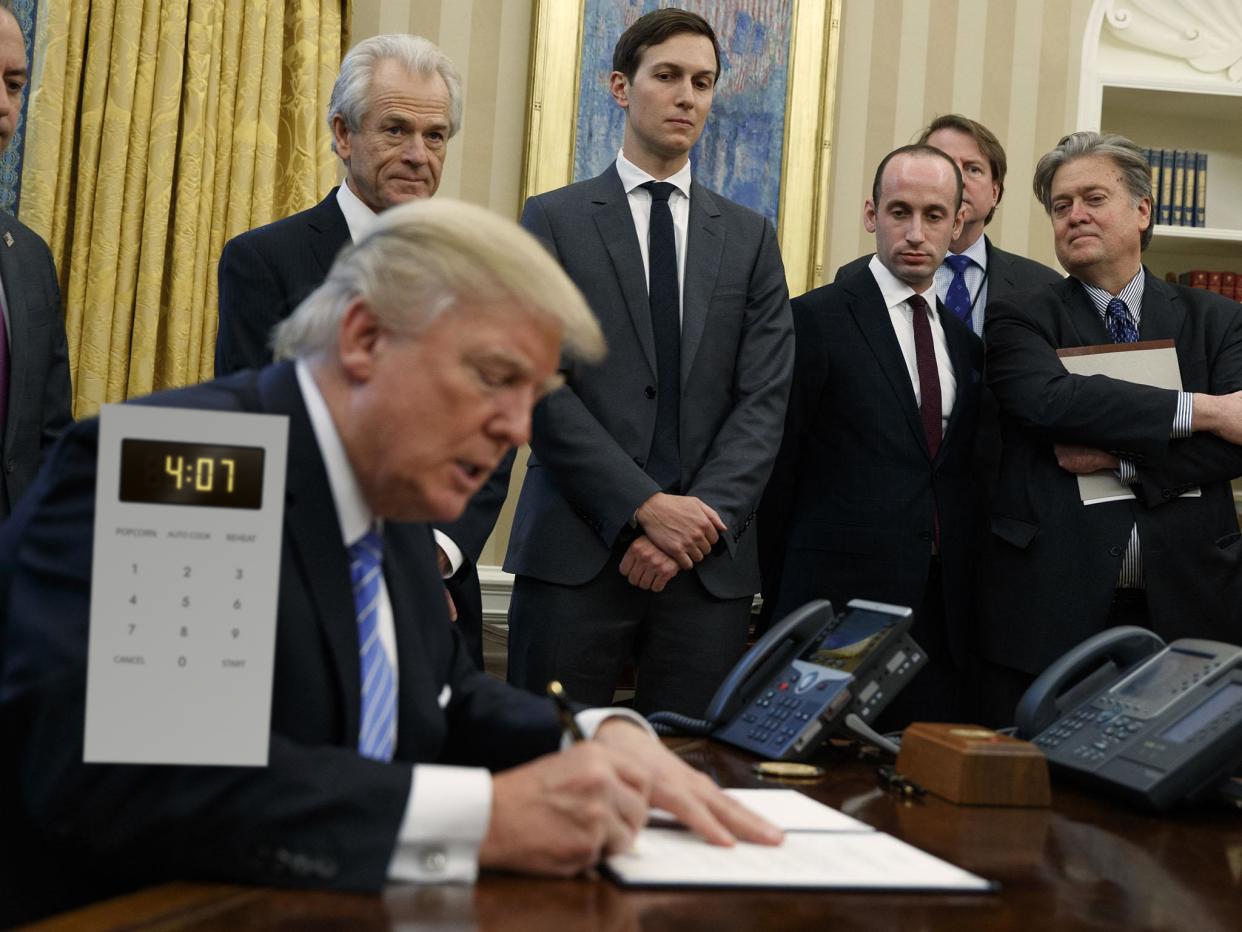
4:07
